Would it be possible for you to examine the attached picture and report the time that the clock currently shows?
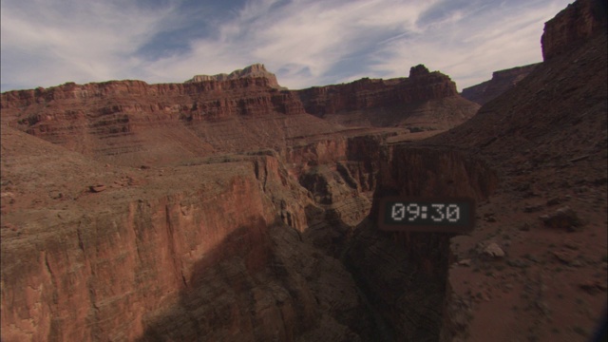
9:30
